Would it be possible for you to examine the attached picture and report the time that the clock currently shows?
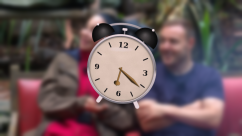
6:21
